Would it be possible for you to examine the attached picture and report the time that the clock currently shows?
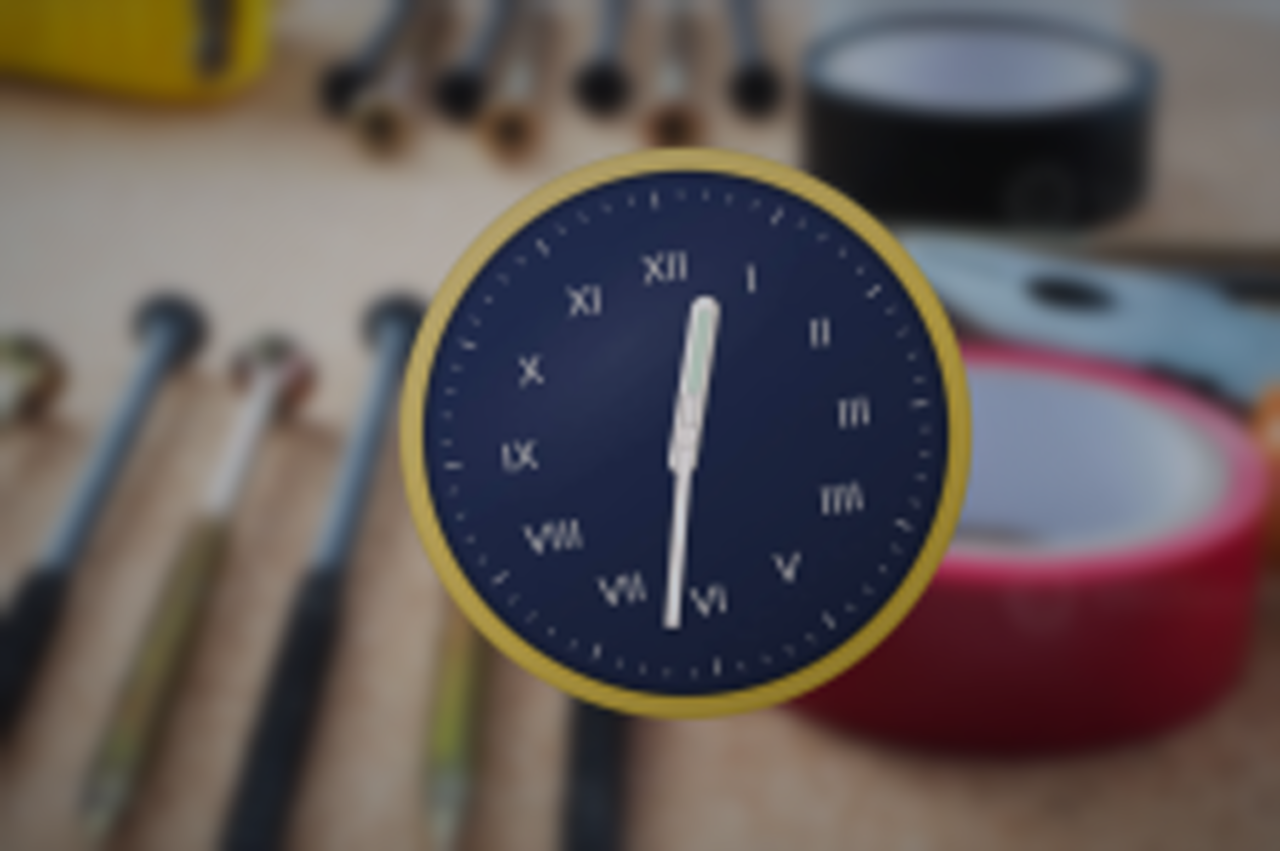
12:32
